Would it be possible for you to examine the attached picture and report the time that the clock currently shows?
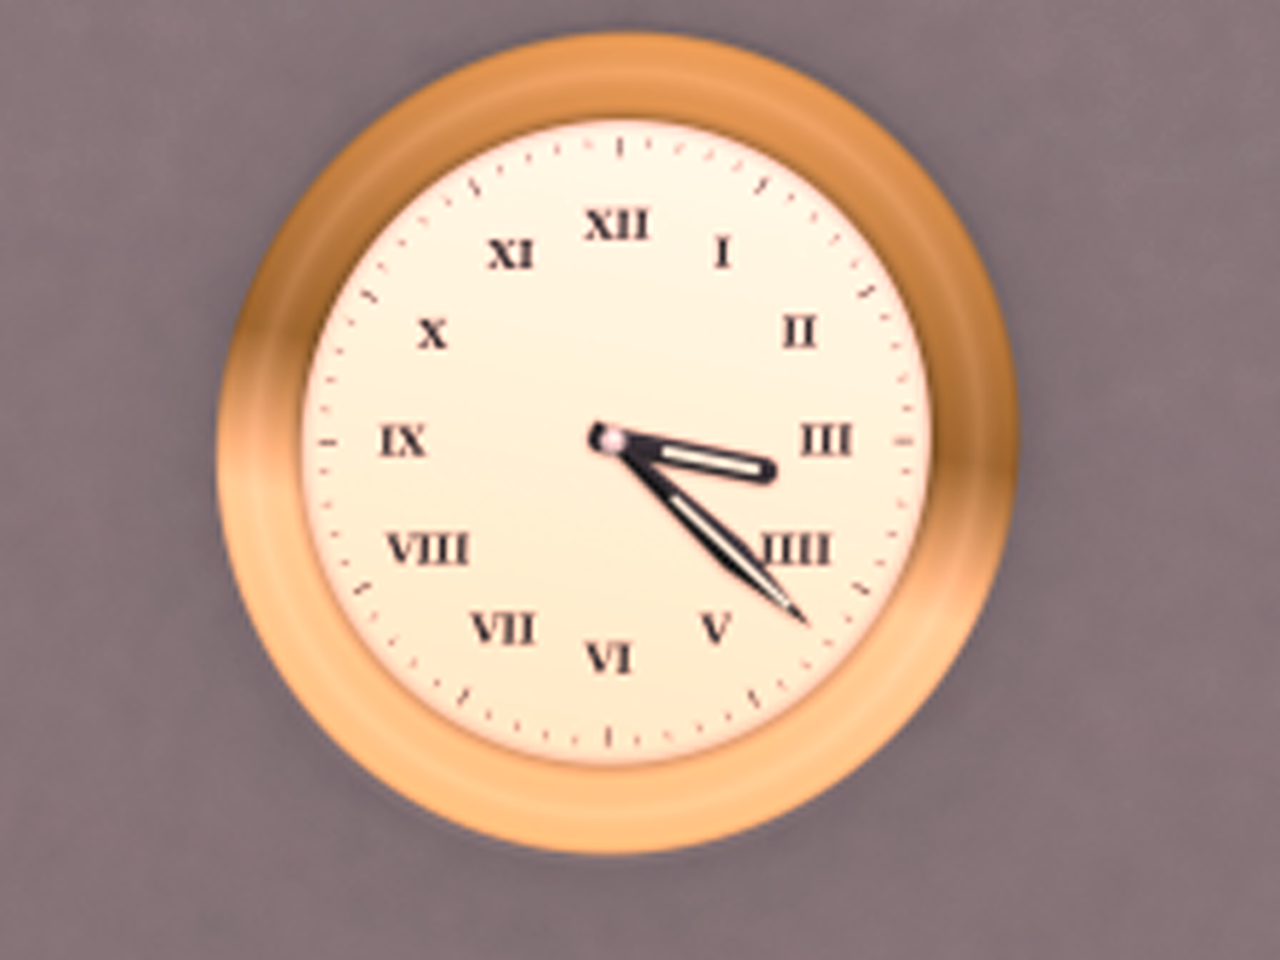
3:22
